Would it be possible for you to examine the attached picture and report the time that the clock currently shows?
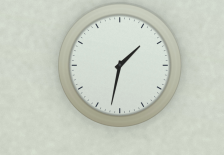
1:32
